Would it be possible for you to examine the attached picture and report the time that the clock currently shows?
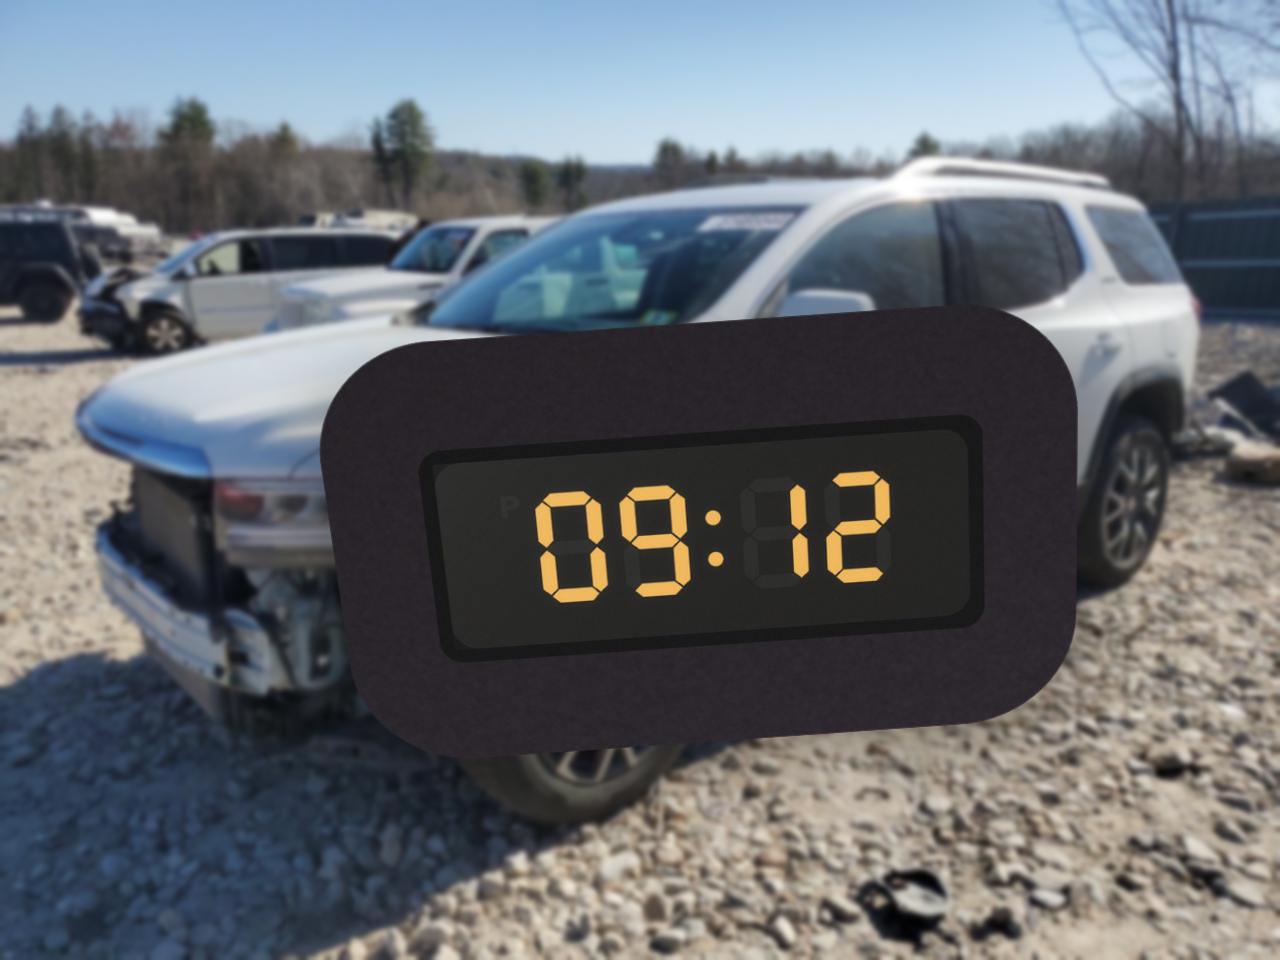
9:12
